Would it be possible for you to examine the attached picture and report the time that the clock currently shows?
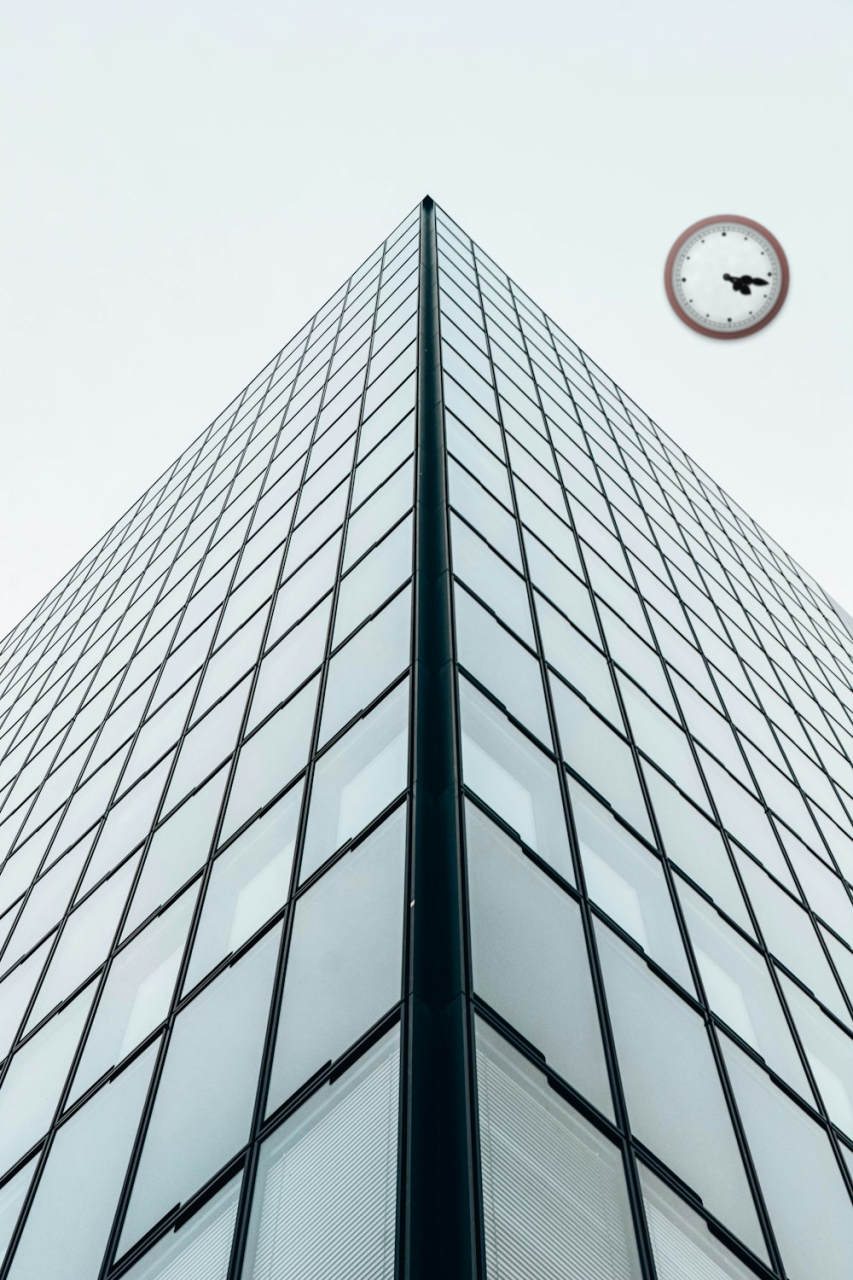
4:17
